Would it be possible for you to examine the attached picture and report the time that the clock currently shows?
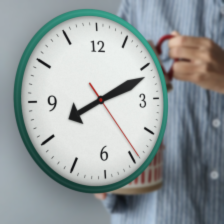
8:11:24
